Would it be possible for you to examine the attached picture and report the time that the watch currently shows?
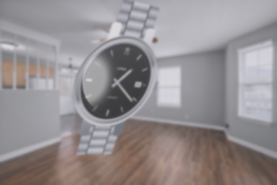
1:21
